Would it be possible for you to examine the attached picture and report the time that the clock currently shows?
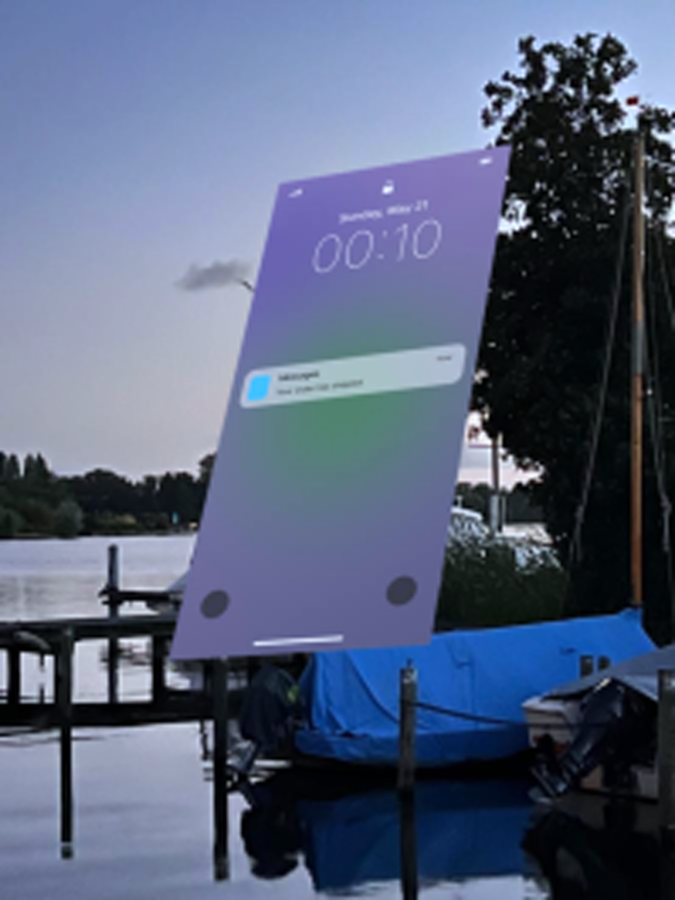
0:10
